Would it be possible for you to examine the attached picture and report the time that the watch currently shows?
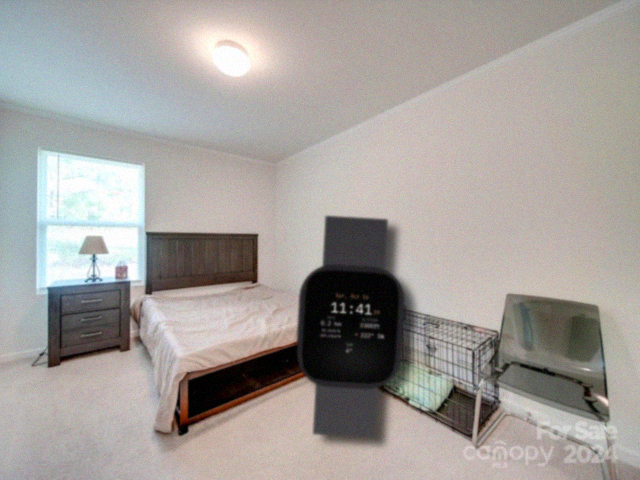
11:41
